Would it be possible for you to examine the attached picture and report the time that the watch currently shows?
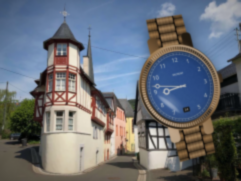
8:47
